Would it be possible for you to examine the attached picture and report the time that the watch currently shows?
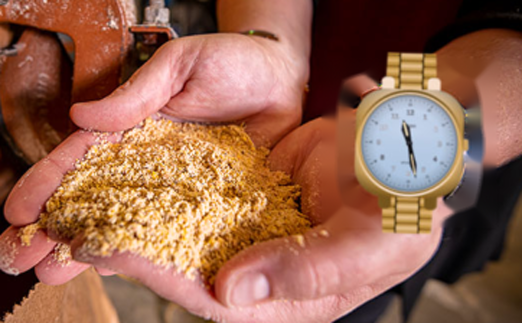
11:28
